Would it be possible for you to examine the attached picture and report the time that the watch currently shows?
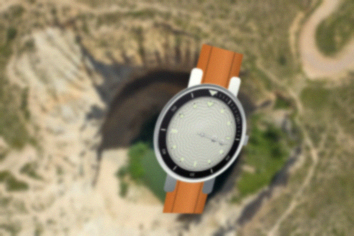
3:17
